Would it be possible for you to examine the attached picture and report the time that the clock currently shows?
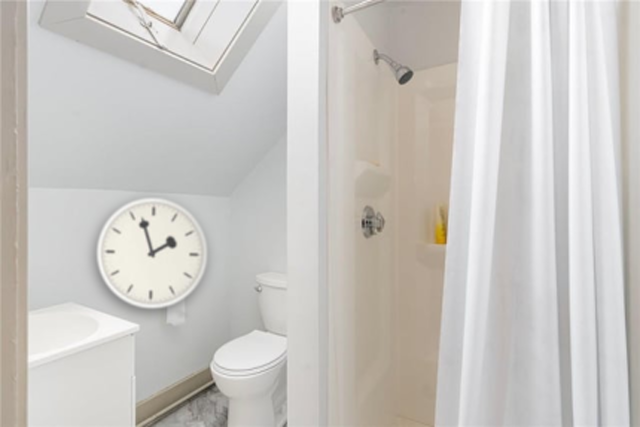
1:57
